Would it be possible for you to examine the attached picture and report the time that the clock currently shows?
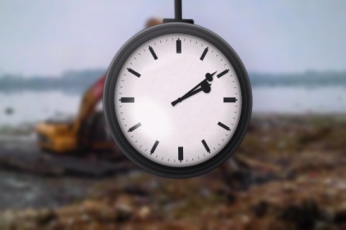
2:09
